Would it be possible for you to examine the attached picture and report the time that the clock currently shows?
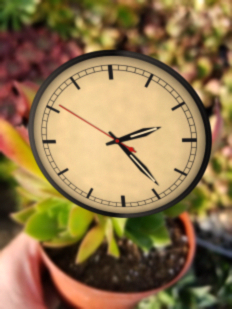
2:23:51
